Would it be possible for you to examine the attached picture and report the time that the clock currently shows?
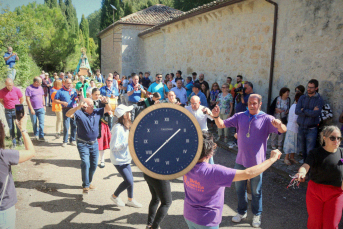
1:38
